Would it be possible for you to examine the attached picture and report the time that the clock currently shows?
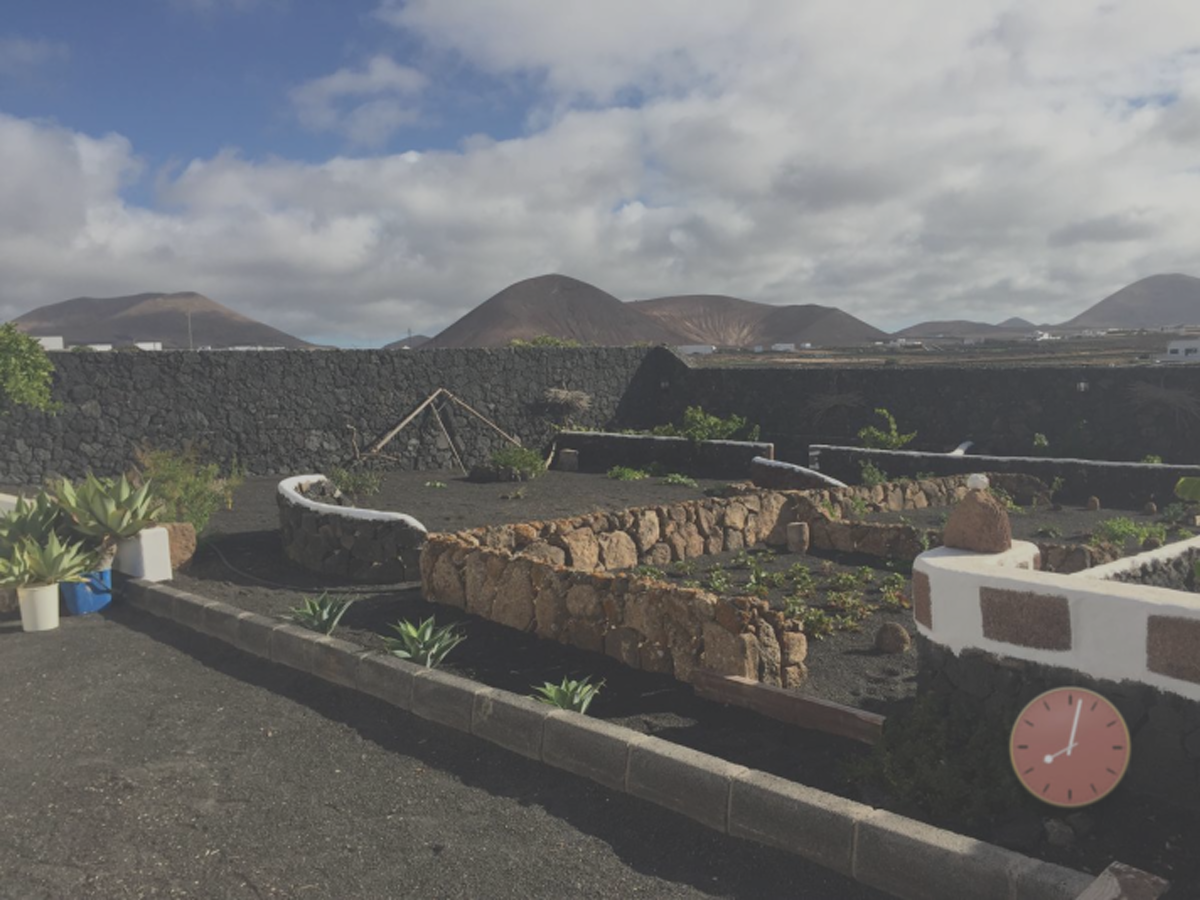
8:02
